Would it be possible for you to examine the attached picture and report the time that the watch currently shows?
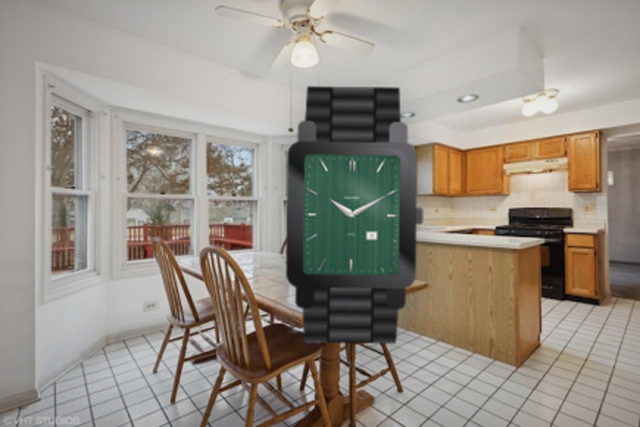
10:10
